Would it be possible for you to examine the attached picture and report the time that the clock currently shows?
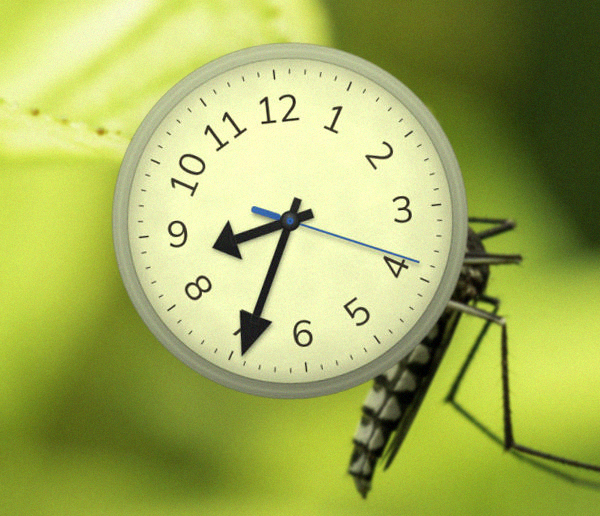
8:34:19
